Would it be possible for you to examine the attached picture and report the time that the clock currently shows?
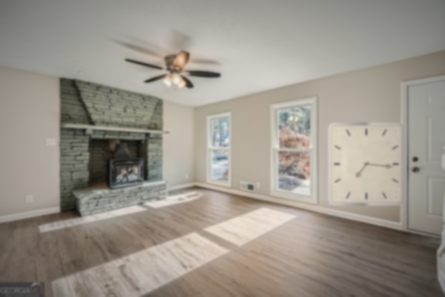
7:16
